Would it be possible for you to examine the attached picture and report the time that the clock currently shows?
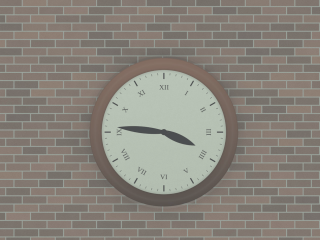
3:46
